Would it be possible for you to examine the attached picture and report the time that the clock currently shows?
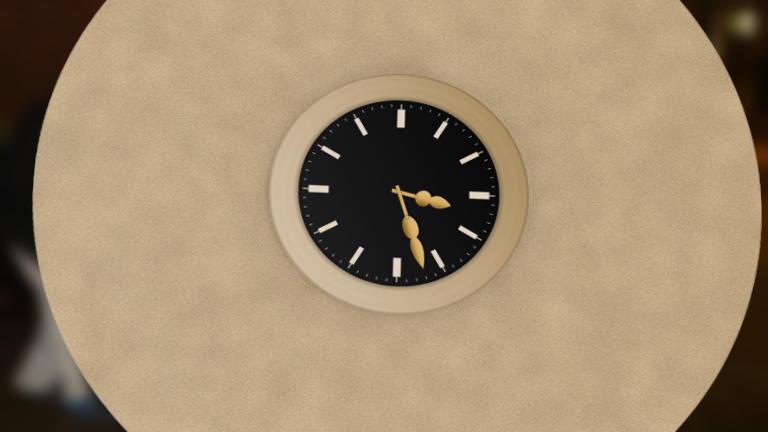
3:27
